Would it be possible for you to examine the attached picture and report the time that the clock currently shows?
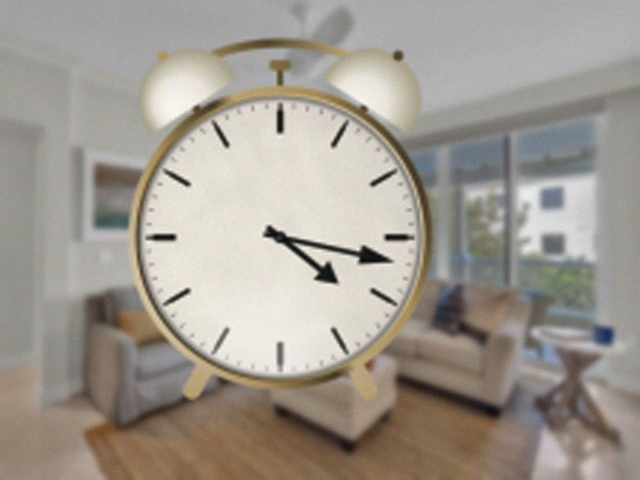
4:17
